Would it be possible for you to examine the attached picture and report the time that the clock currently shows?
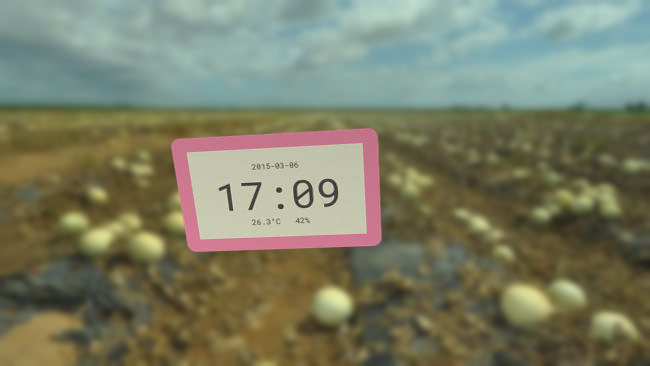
17:09
